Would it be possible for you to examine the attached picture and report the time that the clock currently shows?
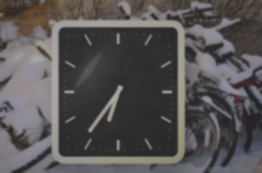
6:36
